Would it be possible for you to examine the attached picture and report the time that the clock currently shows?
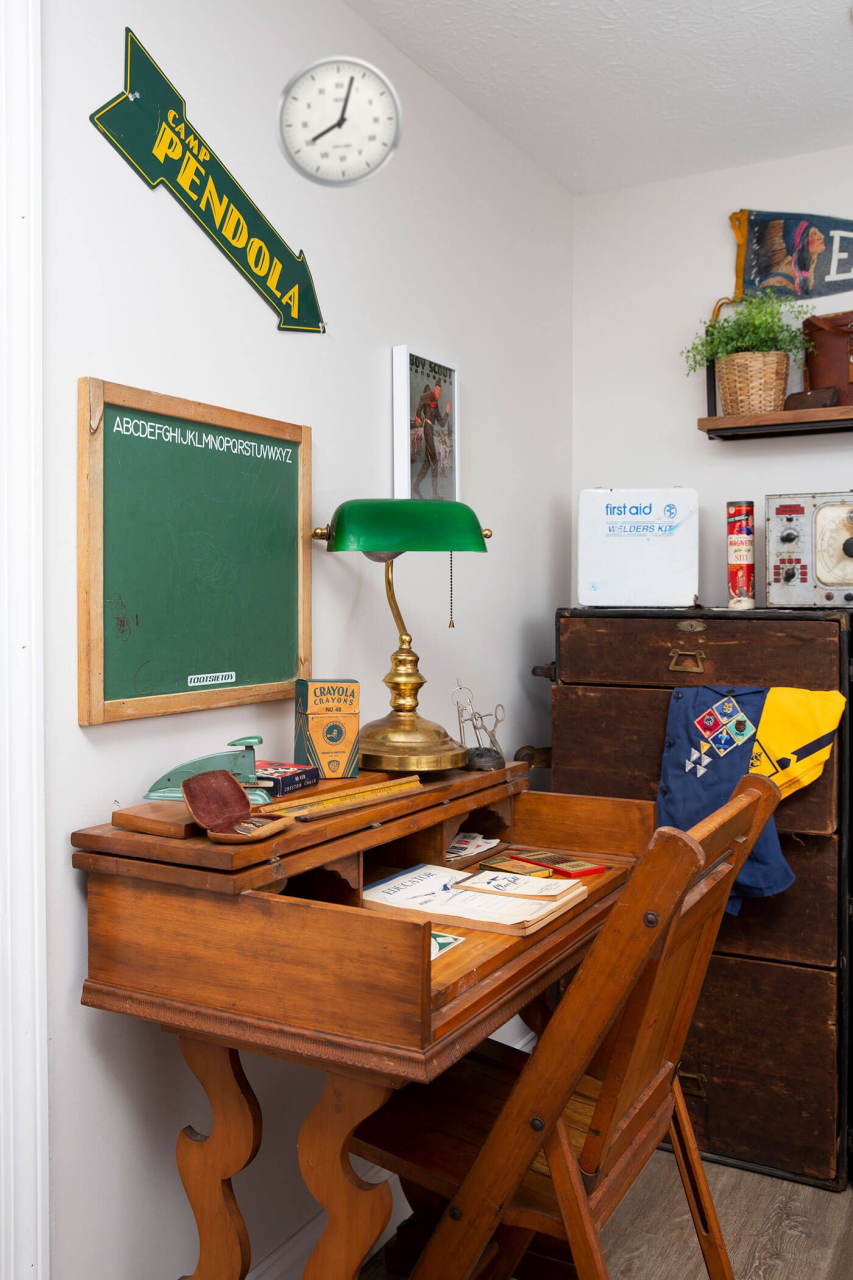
8:03
